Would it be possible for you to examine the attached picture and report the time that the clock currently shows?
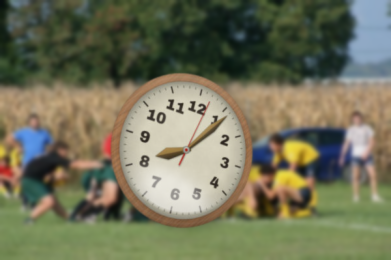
8:06:02
